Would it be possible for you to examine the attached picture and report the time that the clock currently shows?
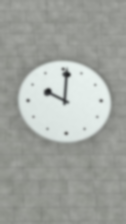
10:01
